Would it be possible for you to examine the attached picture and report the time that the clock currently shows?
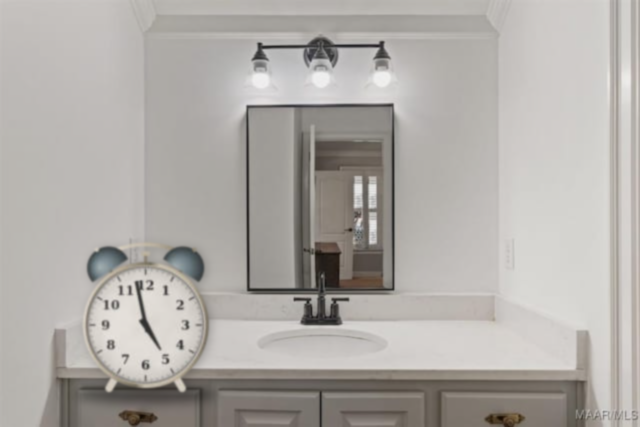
4:58
